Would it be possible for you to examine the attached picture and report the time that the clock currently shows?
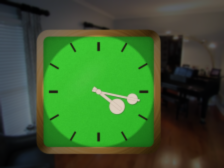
4:17
